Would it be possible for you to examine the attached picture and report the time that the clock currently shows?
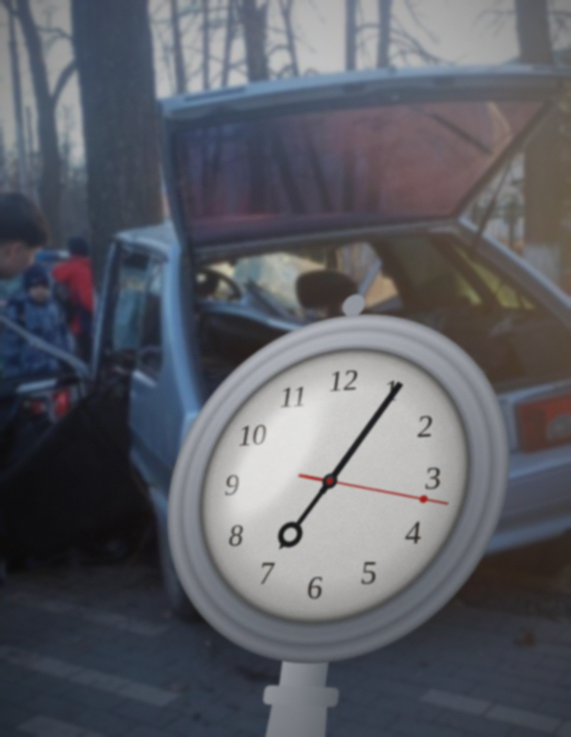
7:05:17
